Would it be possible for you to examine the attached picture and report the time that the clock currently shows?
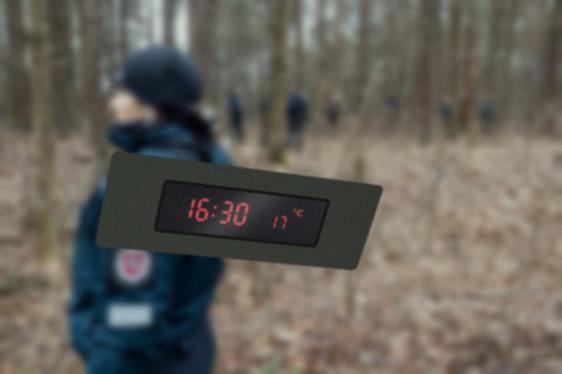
16:30
